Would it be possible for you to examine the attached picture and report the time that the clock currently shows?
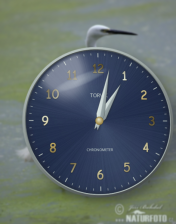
1:02
